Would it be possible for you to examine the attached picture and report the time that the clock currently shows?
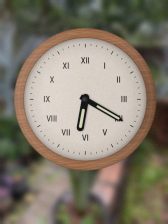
6:20
